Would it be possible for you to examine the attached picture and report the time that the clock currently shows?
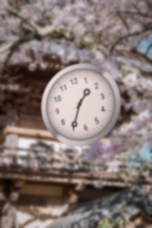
1:35
